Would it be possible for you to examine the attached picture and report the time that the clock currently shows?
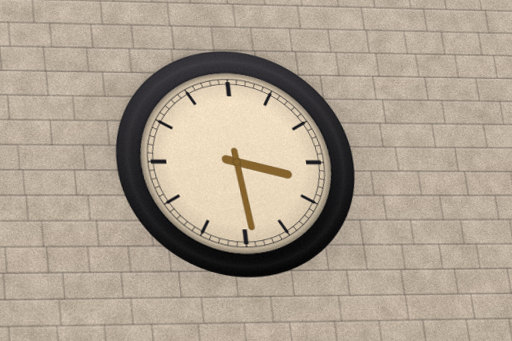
3:29
